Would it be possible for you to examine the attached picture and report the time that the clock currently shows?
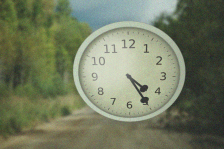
4:25
